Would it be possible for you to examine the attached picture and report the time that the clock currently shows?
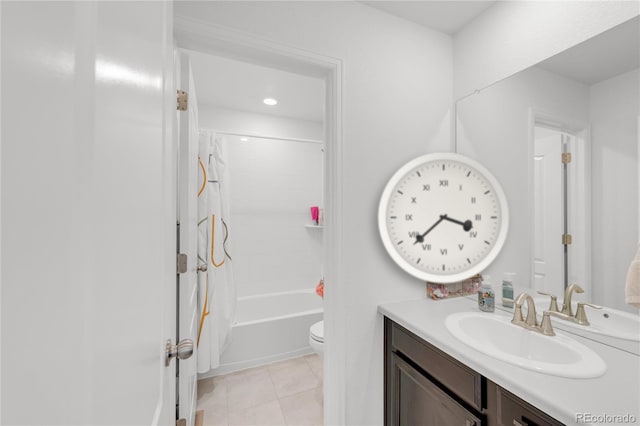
3:38
